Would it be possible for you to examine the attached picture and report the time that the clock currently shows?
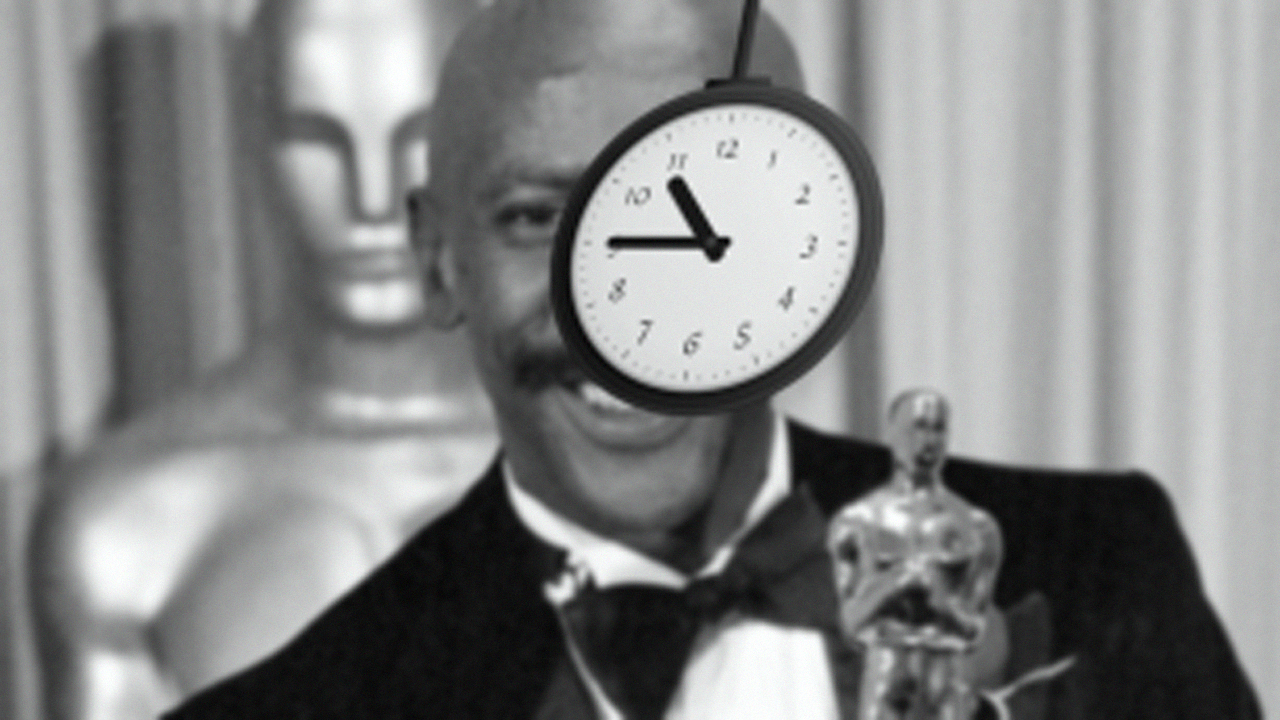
10:45
